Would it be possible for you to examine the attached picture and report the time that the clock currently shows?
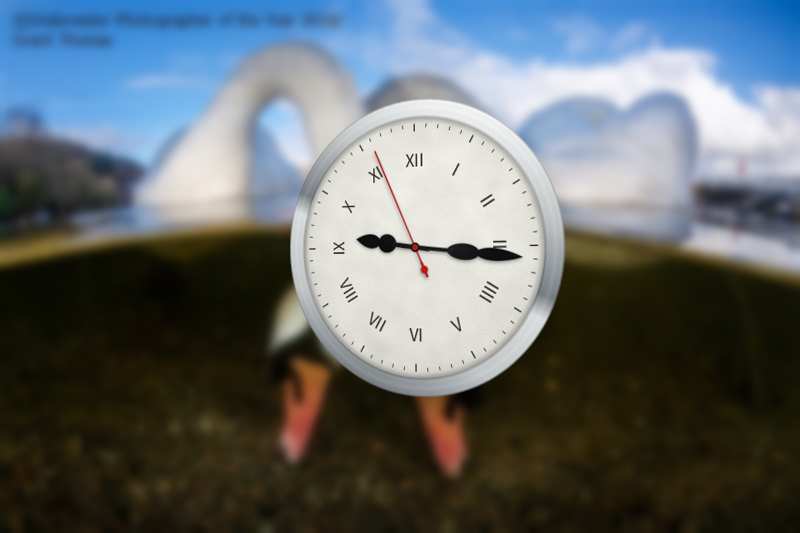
9:15:56
